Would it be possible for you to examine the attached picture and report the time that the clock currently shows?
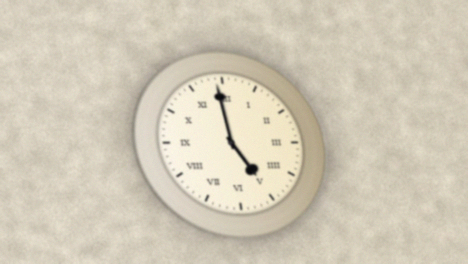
4:59
